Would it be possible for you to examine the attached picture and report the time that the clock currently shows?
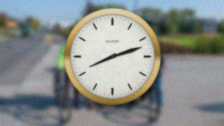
8:12
